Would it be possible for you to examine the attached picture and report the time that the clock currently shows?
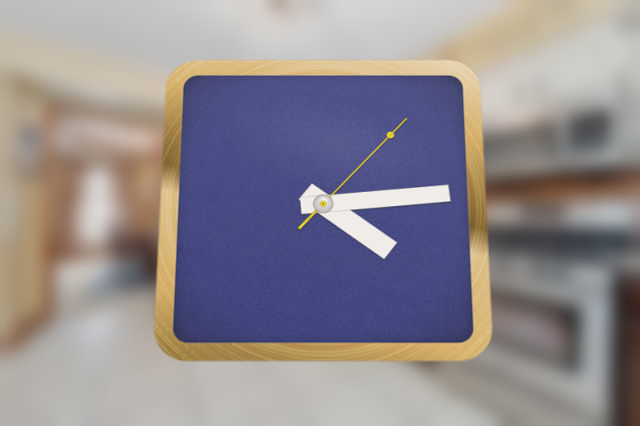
4:14:07
